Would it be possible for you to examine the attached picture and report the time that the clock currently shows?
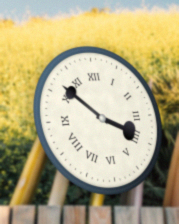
3:52
